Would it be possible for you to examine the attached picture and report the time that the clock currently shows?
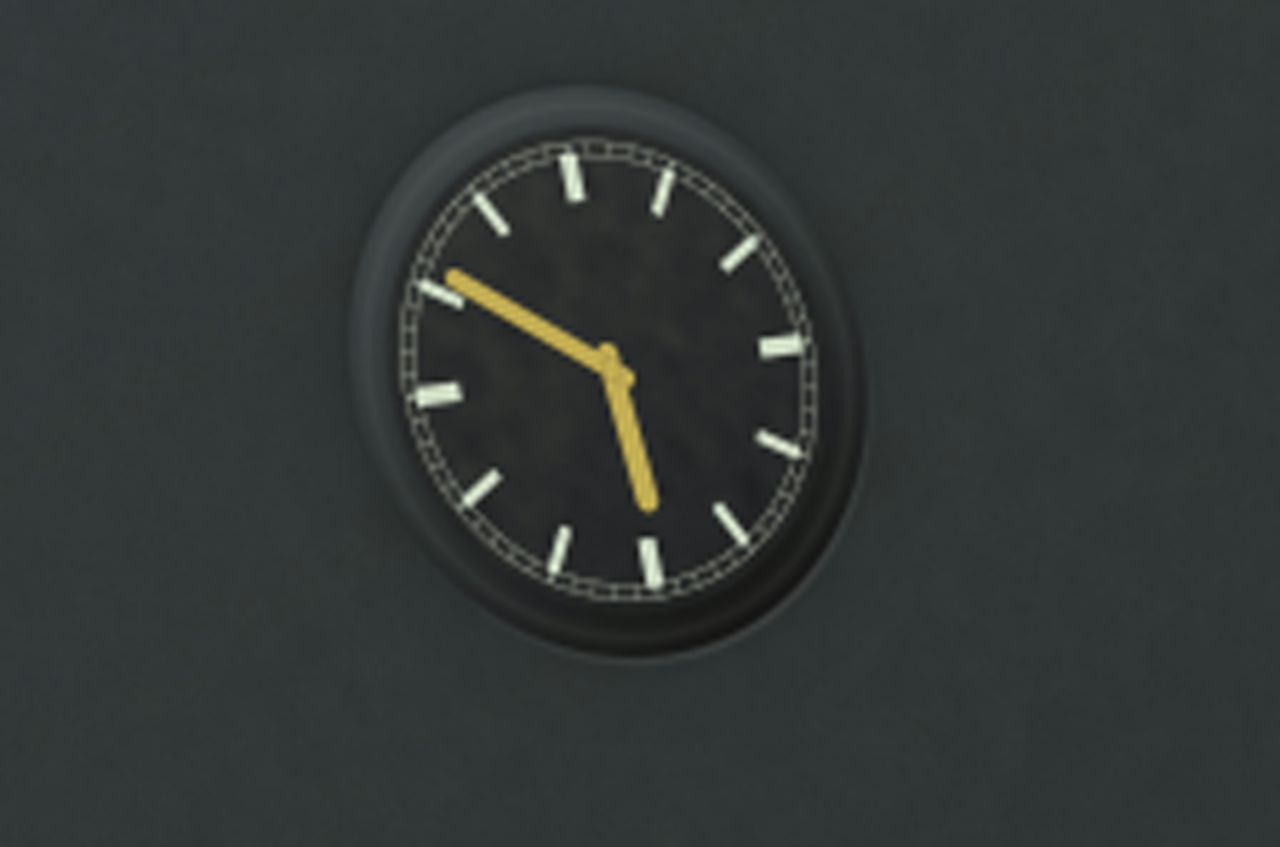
5:51
